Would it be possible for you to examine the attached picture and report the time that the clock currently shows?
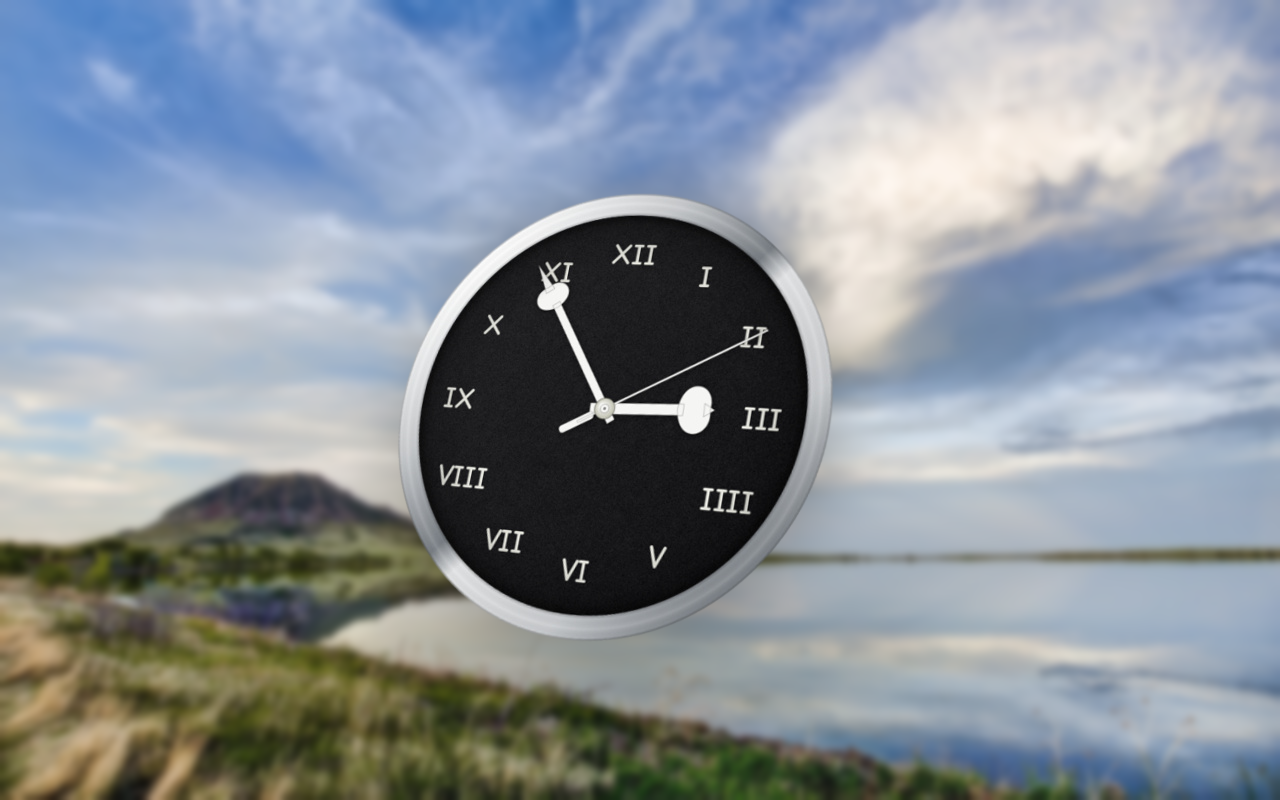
2:54:10
